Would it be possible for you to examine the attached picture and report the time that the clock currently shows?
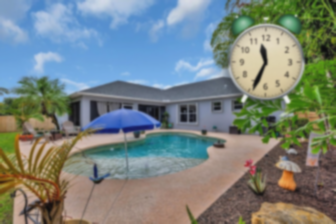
11:34
